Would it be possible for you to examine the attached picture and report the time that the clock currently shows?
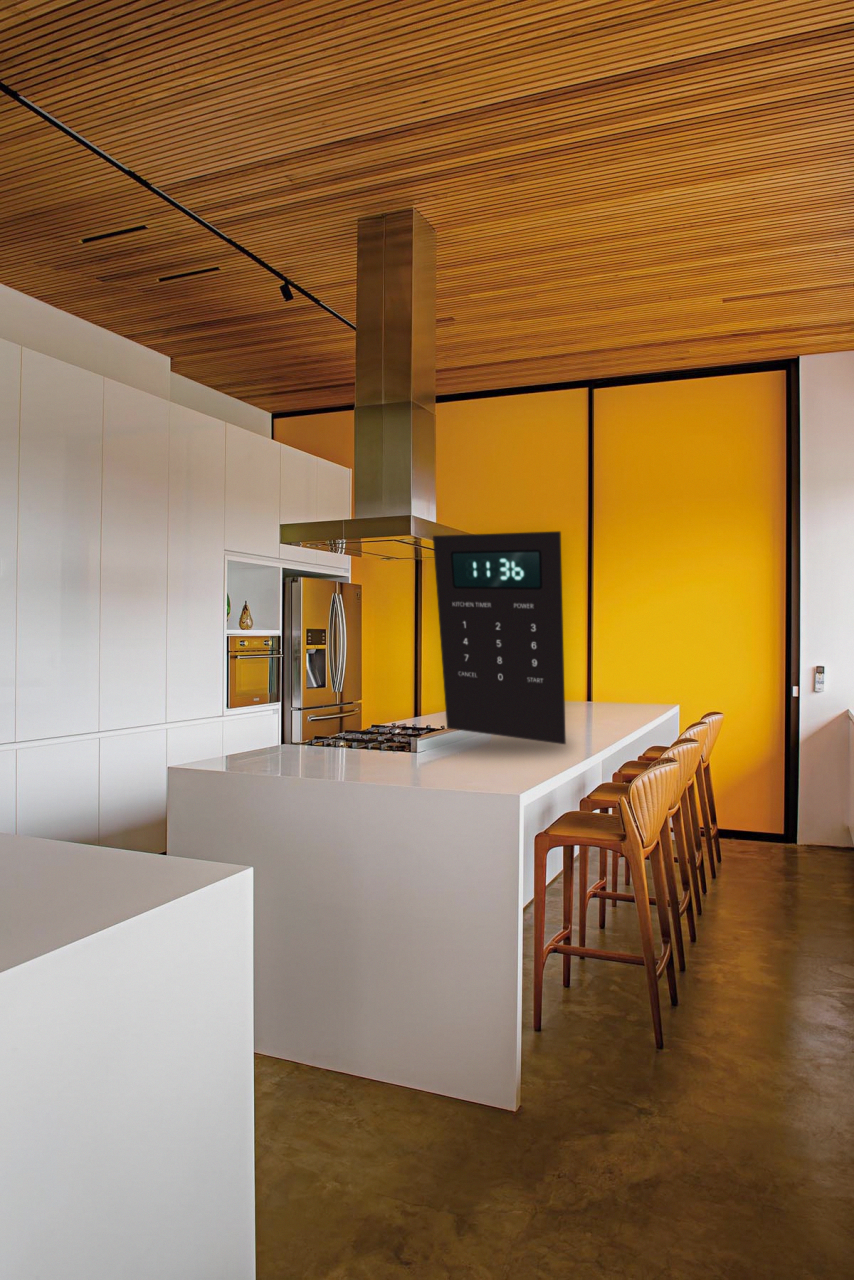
11:36
